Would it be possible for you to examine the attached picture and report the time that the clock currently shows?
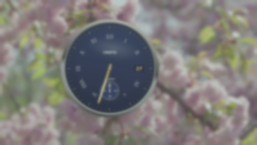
6:33
